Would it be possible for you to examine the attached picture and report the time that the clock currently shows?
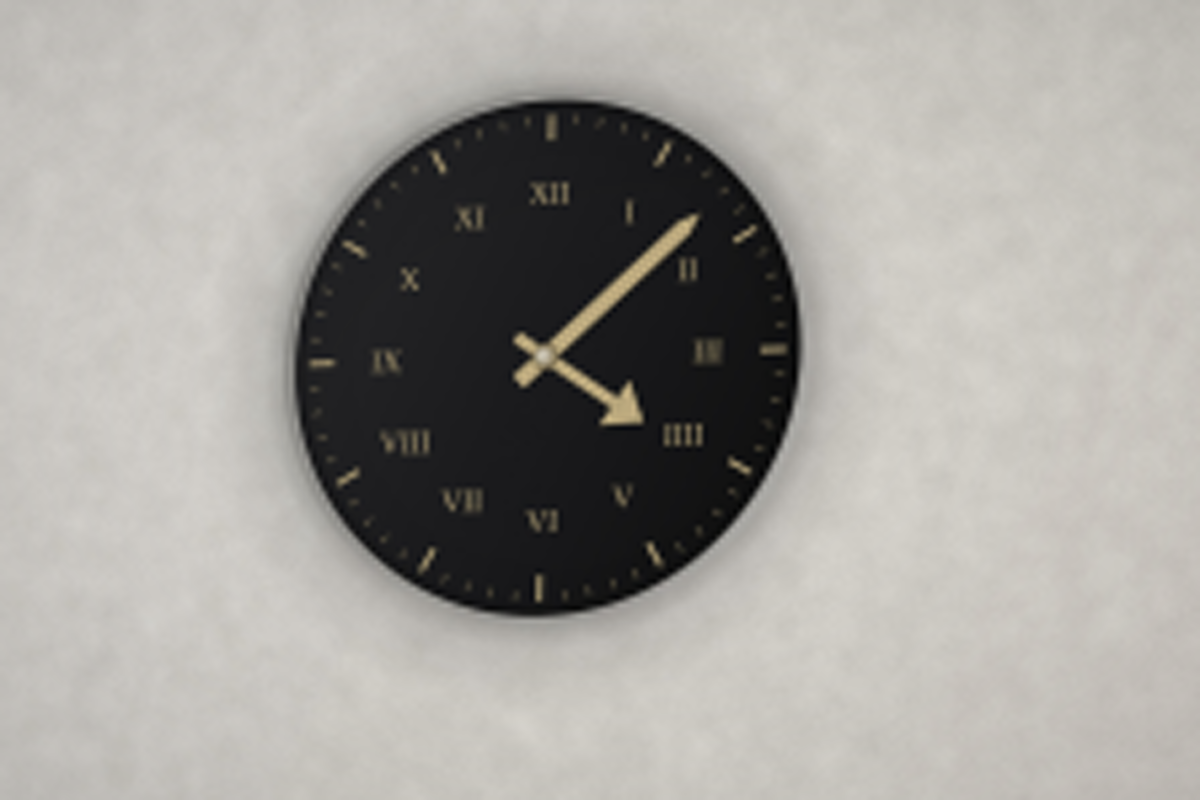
4:08
